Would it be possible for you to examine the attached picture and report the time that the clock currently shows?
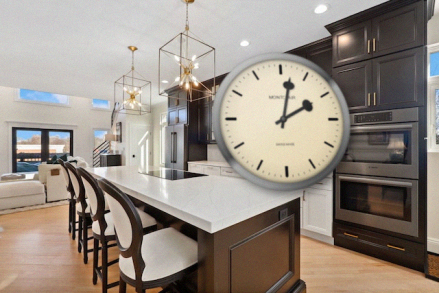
2:02
